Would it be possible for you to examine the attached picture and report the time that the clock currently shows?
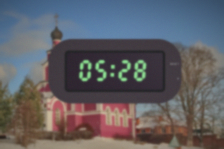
5:28
